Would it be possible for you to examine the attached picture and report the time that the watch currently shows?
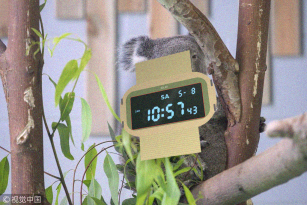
10:57:43
